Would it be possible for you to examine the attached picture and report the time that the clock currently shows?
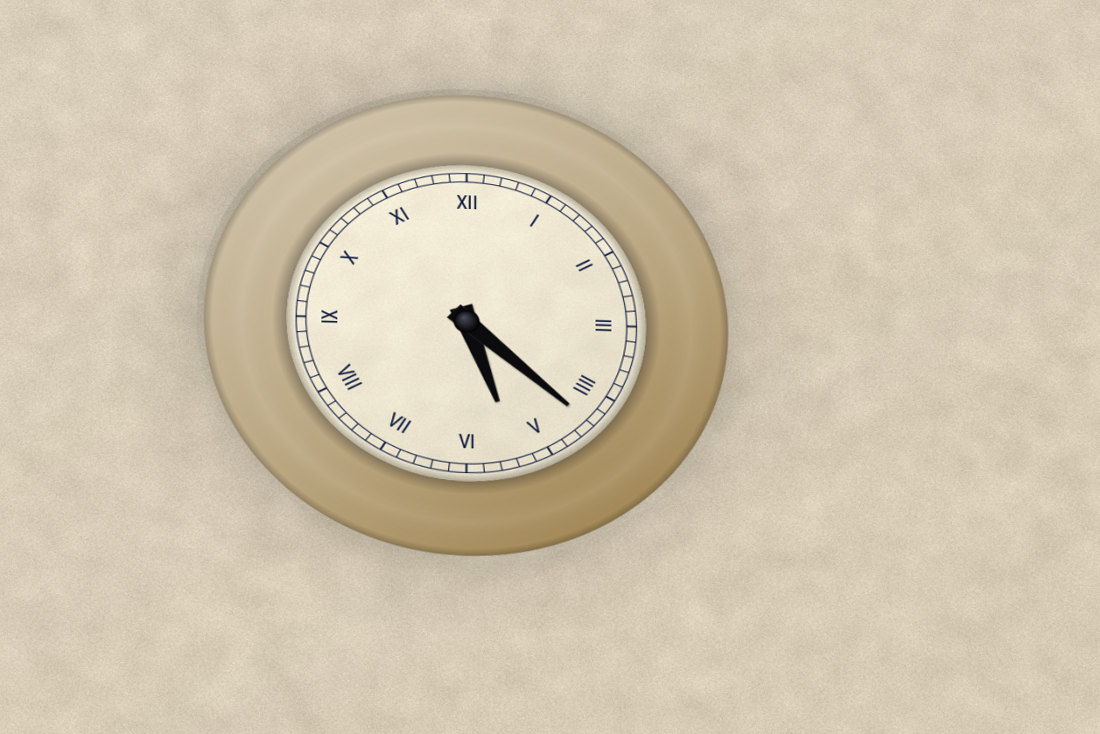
5:22
